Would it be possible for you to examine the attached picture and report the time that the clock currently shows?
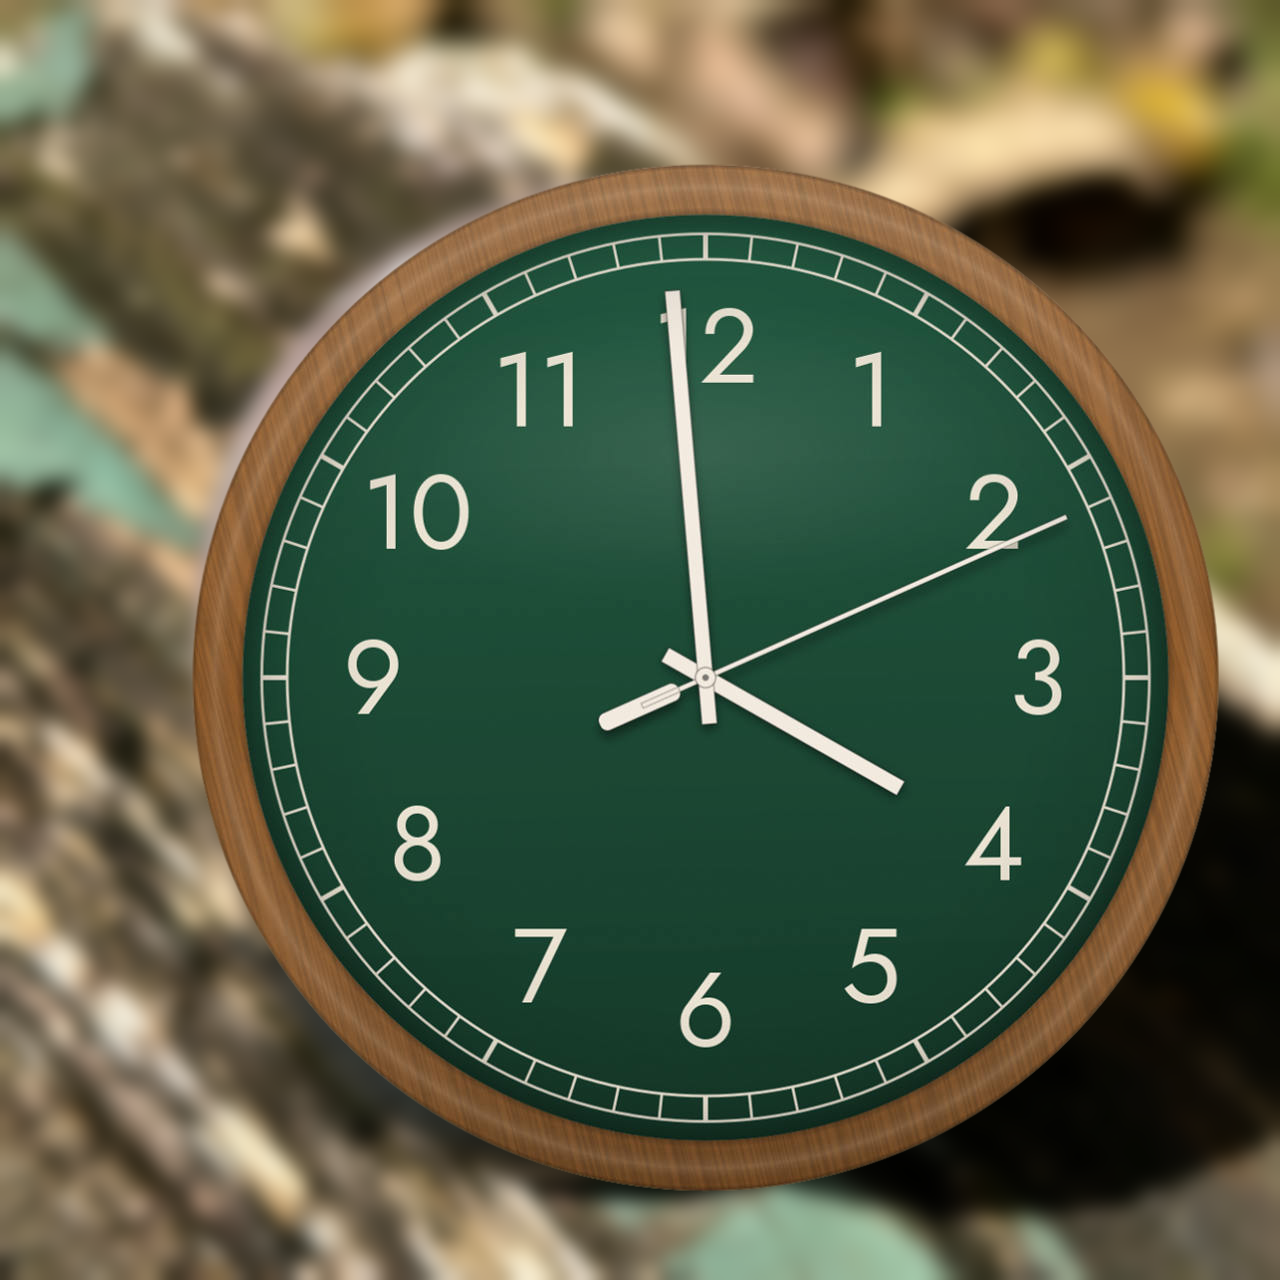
3:59:11
